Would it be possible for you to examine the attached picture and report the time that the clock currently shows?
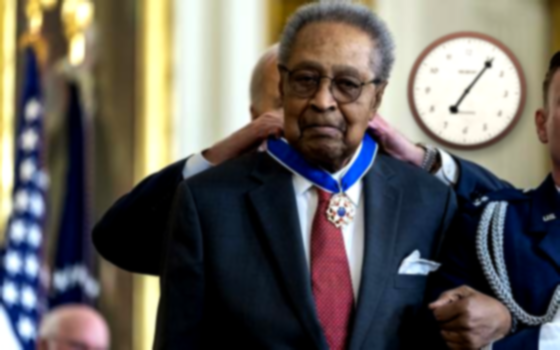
7:06
